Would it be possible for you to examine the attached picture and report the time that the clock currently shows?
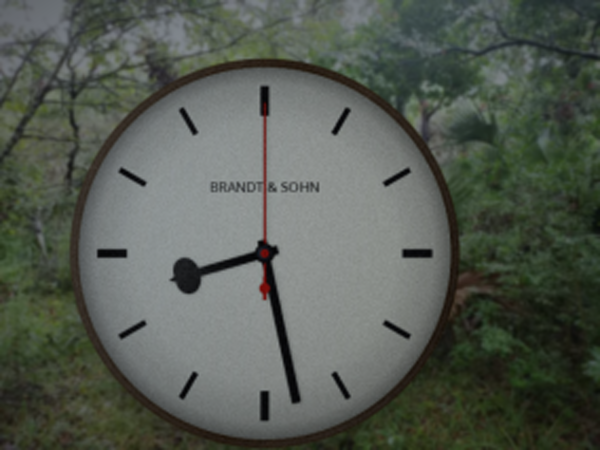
8:28:00
